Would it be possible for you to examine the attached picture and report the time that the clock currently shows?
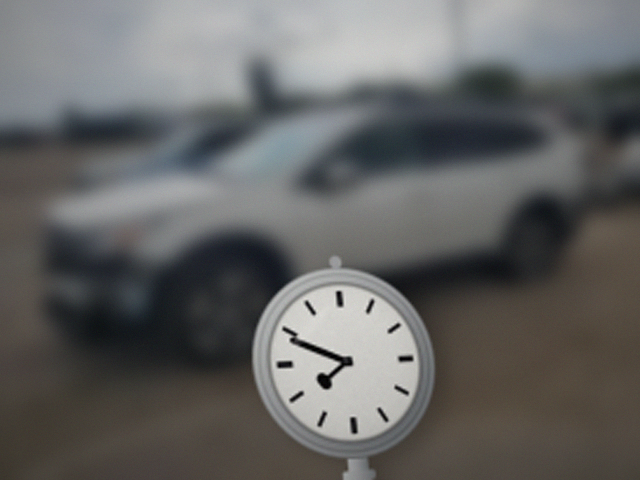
7:49
